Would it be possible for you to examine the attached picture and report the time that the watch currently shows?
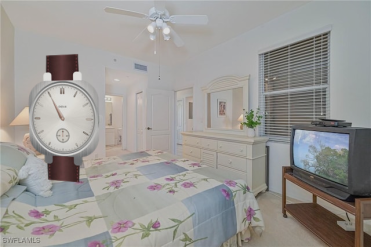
10:55
